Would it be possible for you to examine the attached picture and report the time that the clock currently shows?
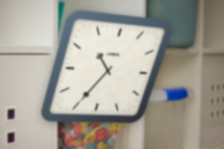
10:35
